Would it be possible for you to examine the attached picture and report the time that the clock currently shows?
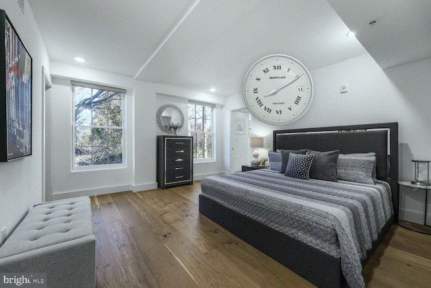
8:10
